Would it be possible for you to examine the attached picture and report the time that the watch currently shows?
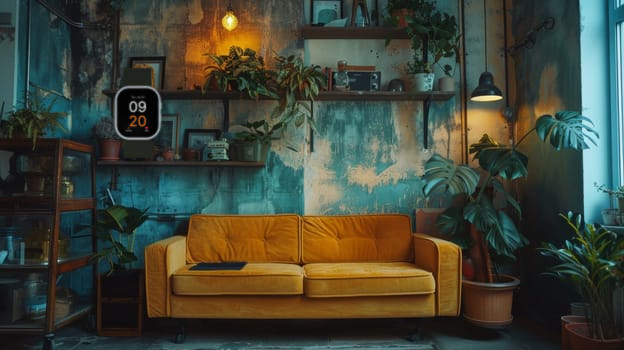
9:20
